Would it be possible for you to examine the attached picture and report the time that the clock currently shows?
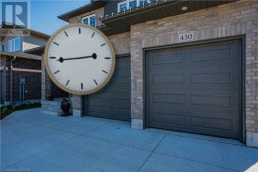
2:44
